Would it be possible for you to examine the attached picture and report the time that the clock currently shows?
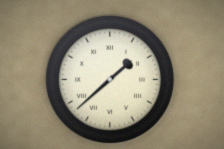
1:38
